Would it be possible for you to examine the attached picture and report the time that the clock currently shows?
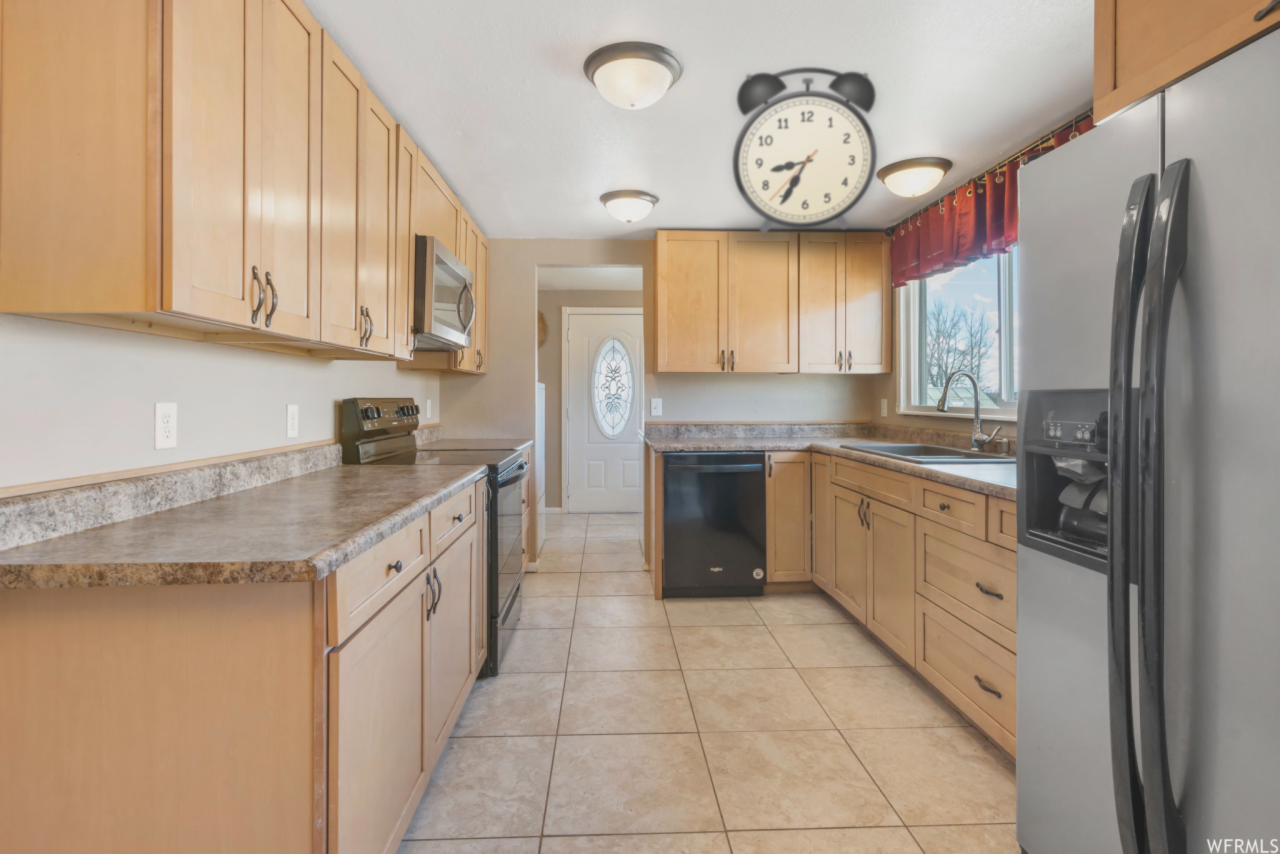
8:34:37
